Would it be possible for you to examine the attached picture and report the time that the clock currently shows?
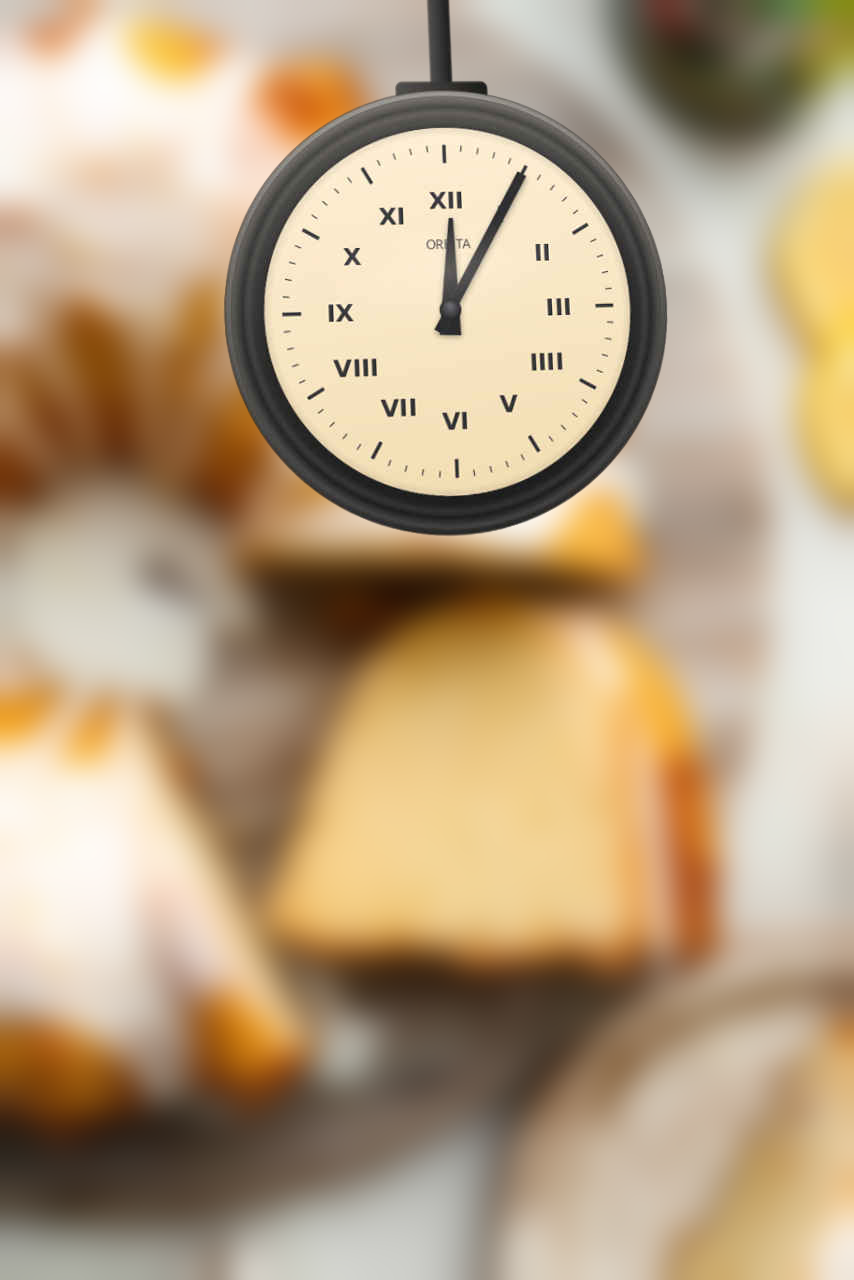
12:05
